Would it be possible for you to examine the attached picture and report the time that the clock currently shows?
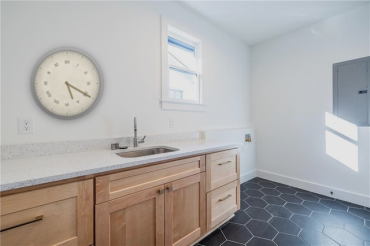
5:20
